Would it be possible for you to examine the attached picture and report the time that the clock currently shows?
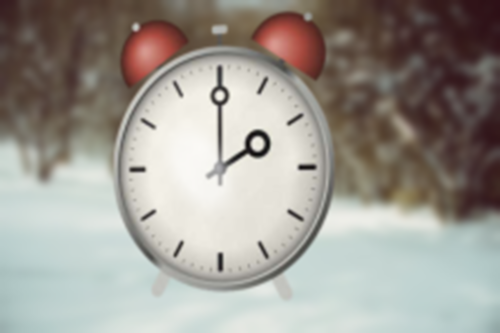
2:00
